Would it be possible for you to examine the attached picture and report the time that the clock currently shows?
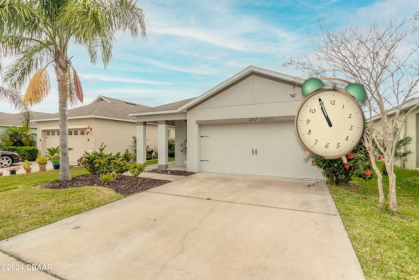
10:55
